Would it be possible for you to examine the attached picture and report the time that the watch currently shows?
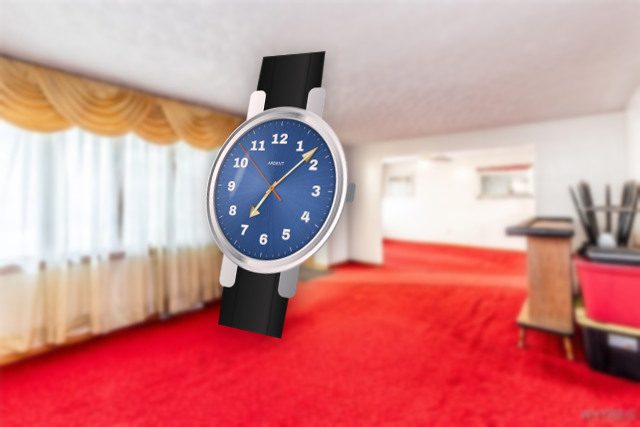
7:07:52
